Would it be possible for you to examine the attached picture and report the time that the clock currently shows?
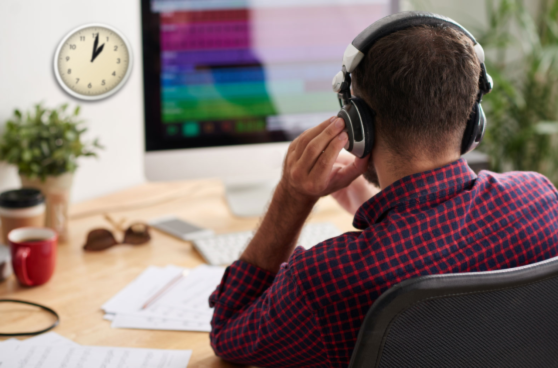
1:01
